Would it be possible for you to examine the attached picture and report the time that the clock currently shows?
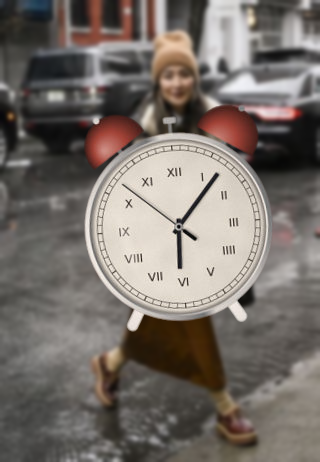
6:06:52
